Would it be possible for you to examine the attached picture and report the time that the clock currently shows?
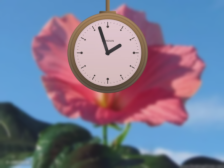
1:57
